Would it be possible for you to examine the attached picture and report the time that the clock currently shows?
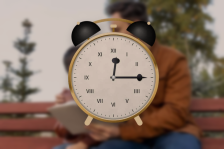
12:15
